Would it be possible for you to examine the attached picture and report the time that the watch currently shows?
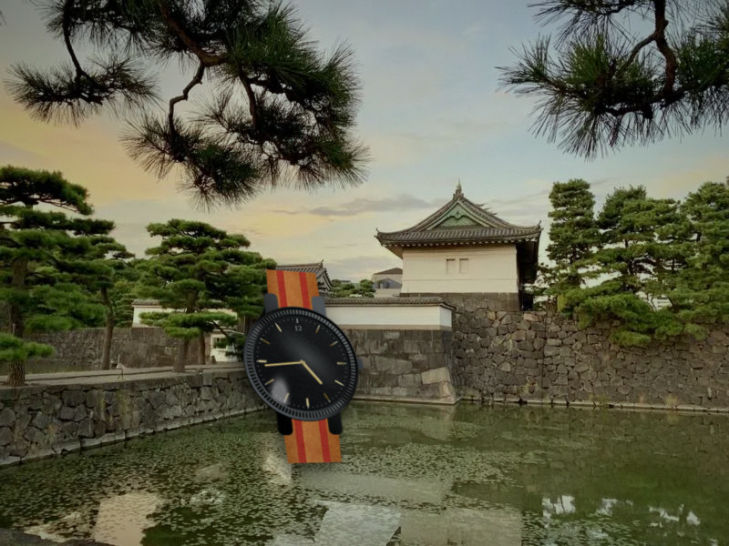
4:44
